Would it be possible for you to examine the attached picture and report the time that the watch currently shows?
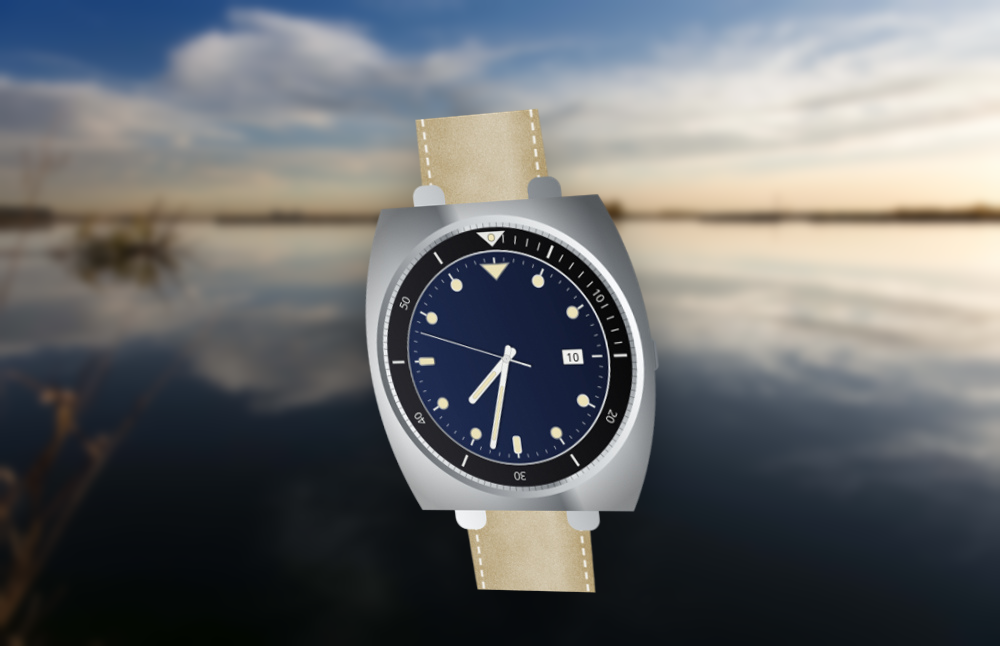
7:32:48
